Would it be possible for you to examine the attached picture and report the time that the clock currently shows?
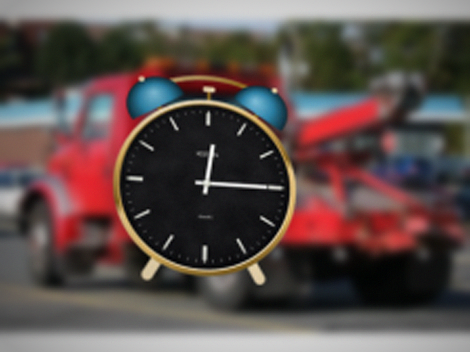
12:15
